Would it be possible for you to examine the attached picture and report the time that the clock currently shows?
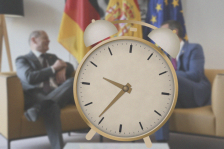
9:36
